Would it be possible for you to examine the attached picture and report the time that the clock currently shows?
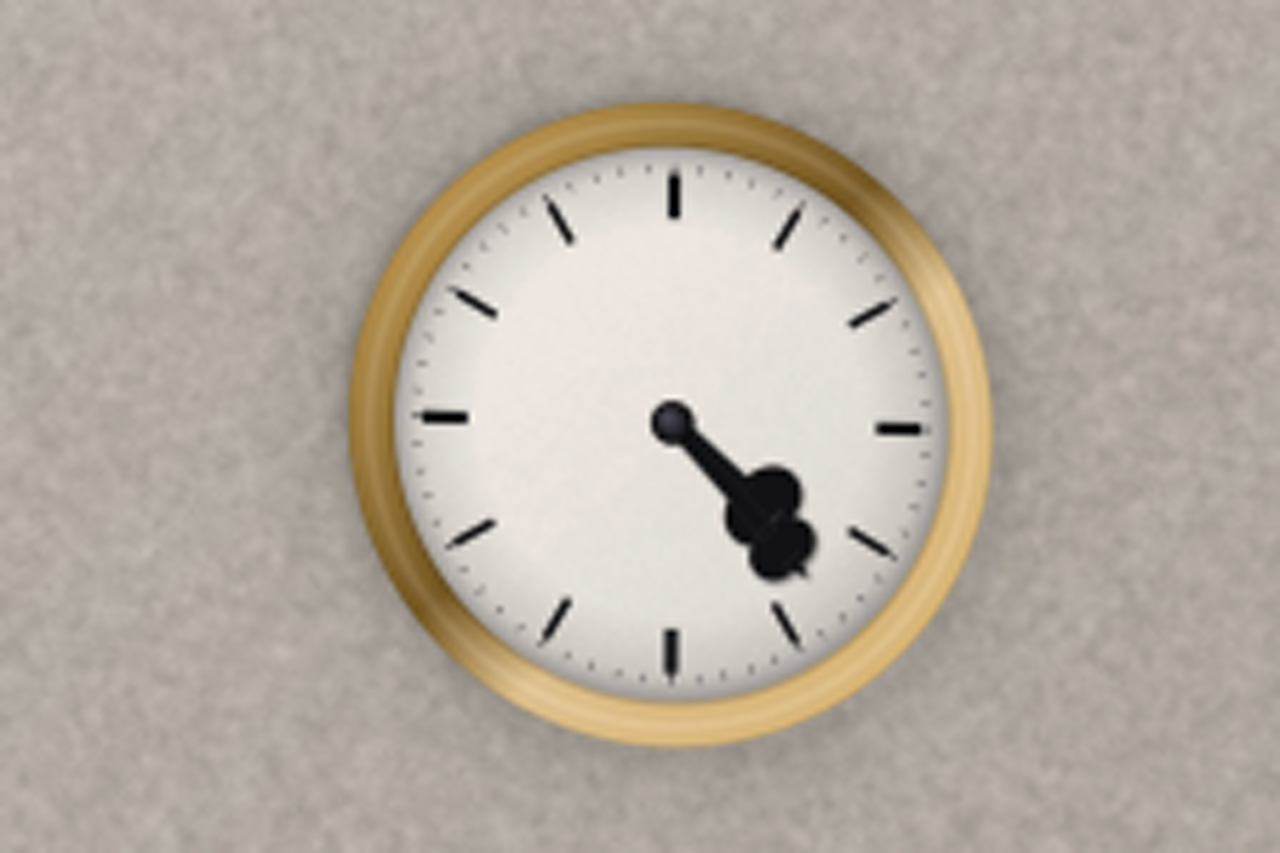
4:23
